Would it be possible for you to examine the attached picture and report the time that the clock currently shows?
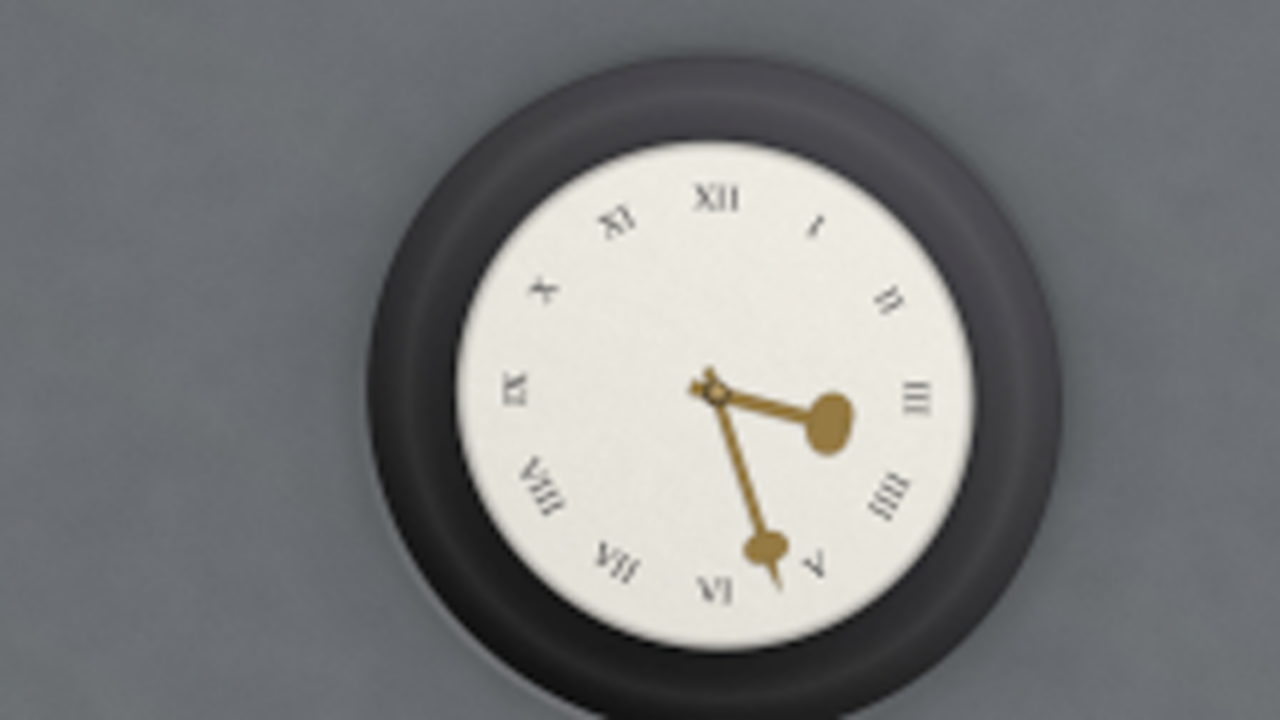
3:27
